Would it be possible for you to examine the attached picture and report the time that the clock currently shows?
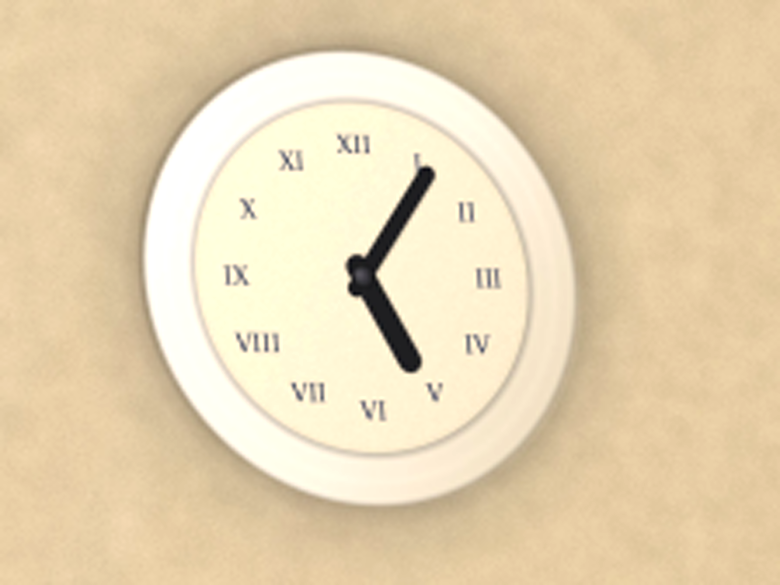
5:06
